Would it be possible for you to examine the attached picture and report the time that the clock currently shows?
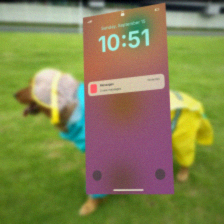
10:51
